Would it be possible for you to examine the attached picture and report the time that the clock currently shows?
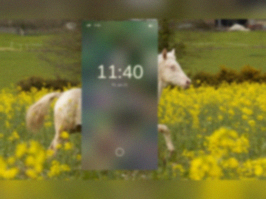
11:40
